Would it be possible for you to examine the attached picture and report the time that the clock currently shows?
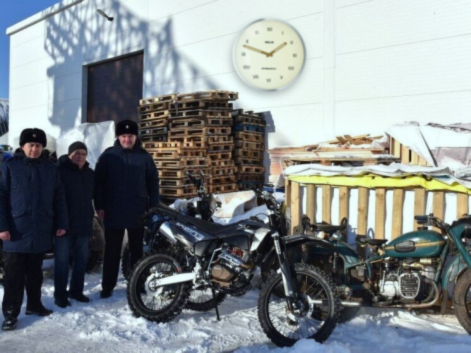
1:48
